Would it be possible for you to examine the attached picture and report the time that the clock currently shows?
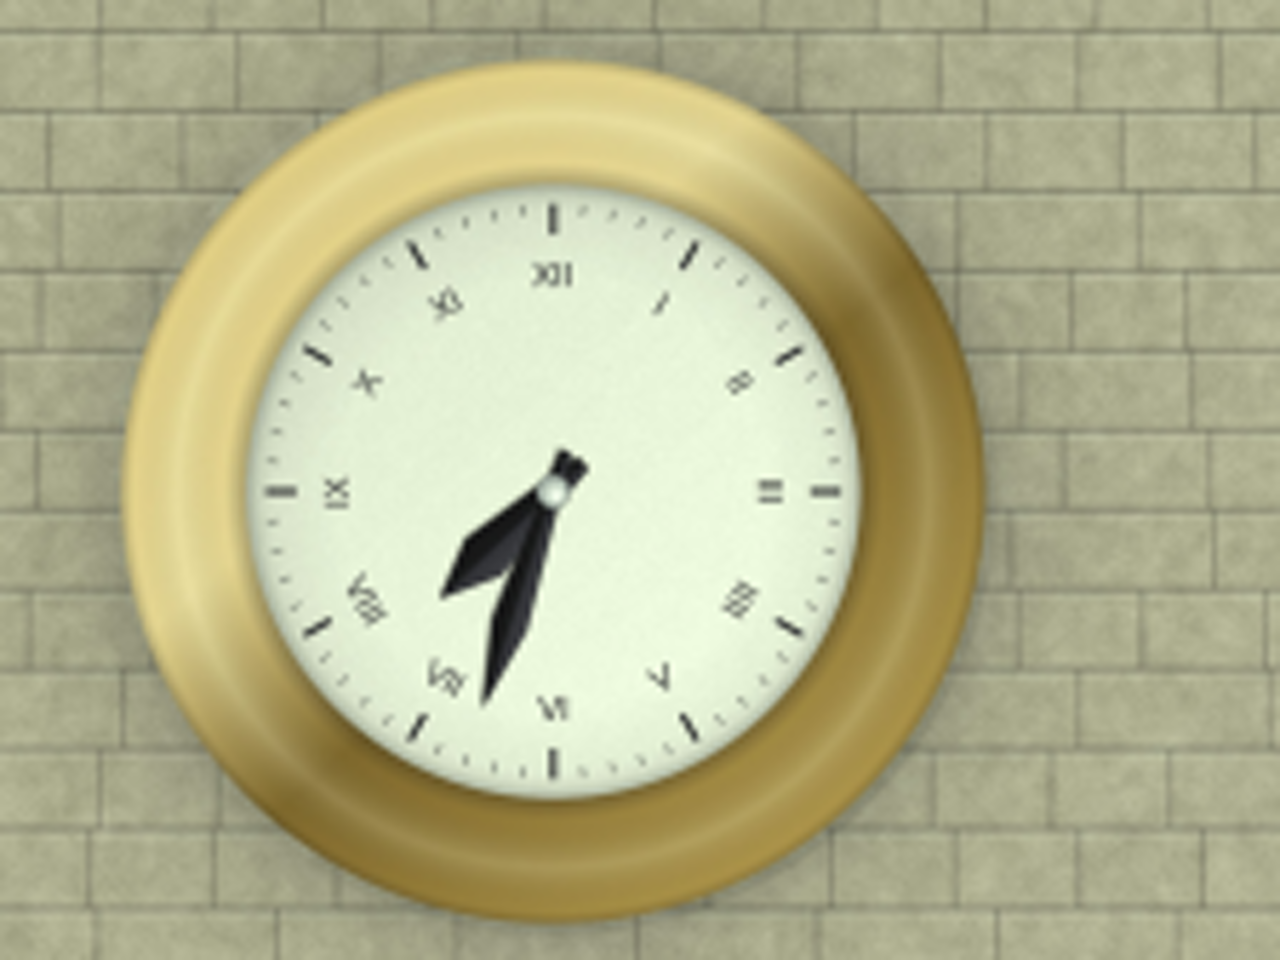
7:33
